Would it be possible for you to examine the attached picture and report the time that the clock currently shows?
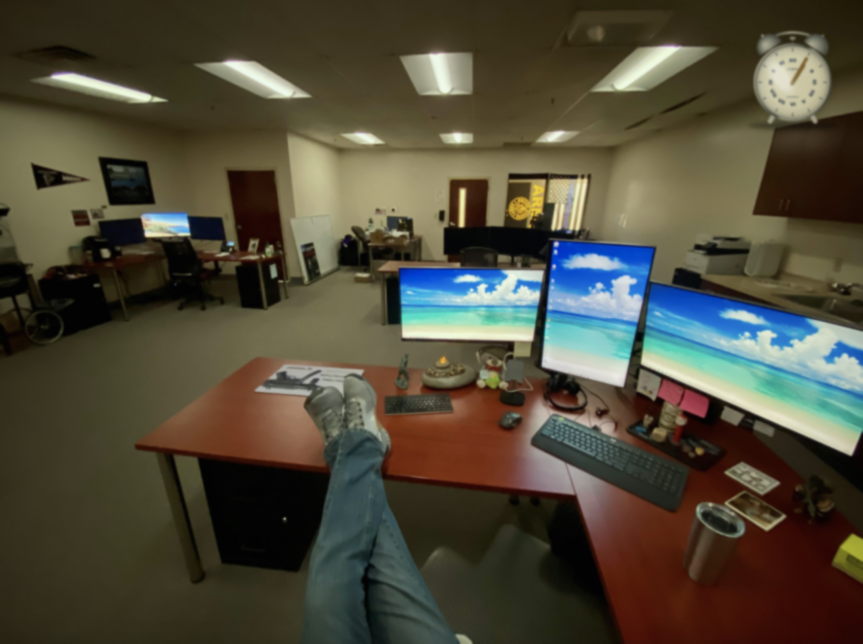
1:05
